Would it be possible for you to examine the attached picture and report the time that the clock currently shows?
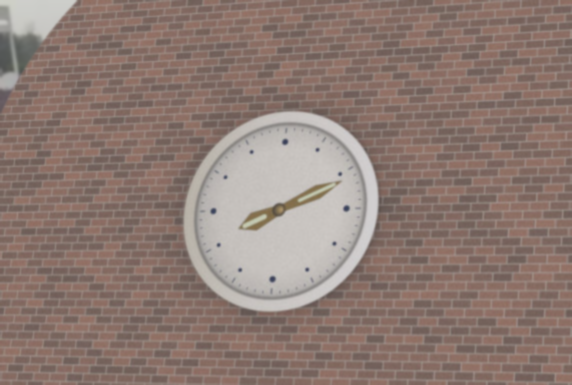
8:11
